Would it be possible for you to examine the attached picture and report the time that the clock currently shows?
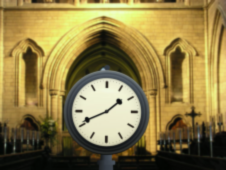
1:41
